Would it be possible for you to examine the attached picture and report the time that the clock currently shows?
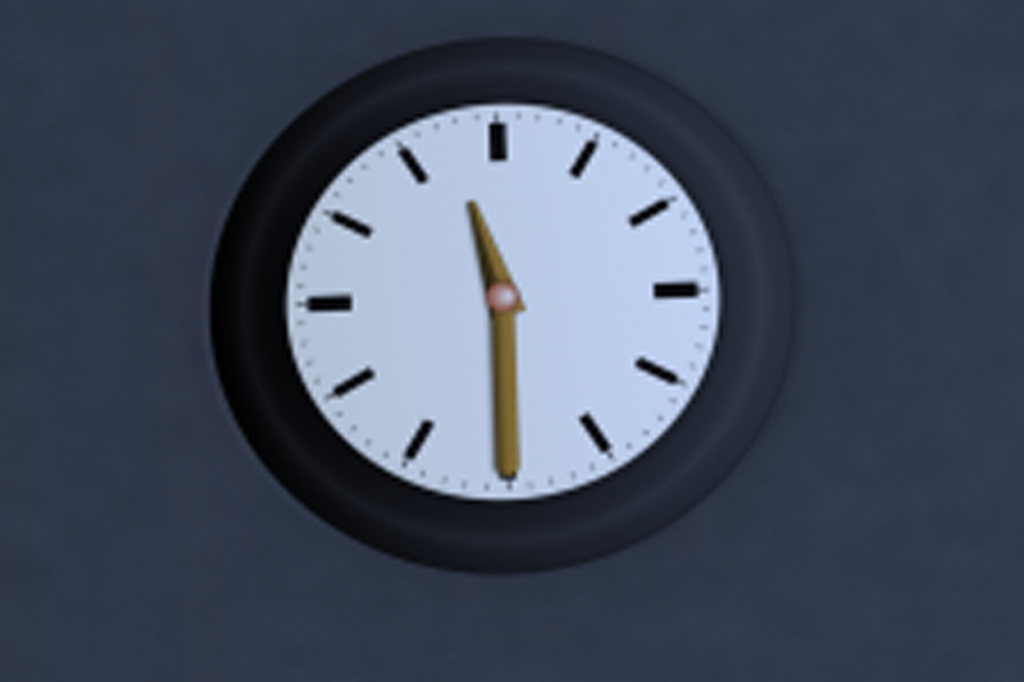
11:30
